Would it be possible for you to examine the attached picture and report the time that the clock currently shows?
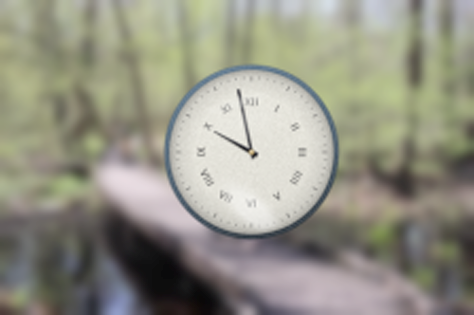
9:58
